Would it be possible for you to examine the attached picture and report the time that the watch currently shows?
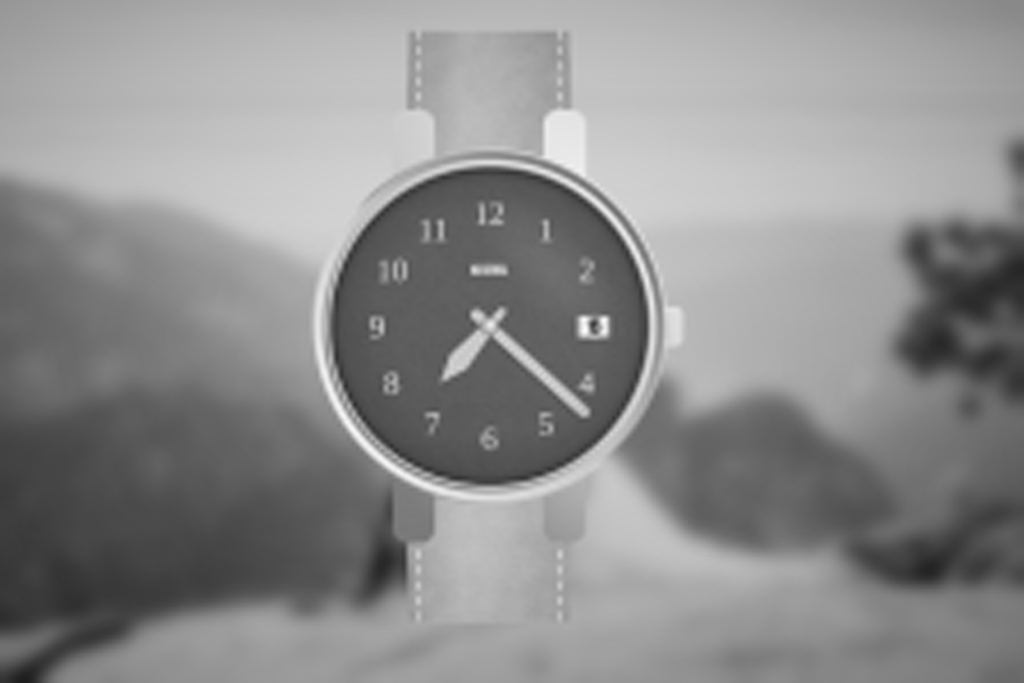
7:22
